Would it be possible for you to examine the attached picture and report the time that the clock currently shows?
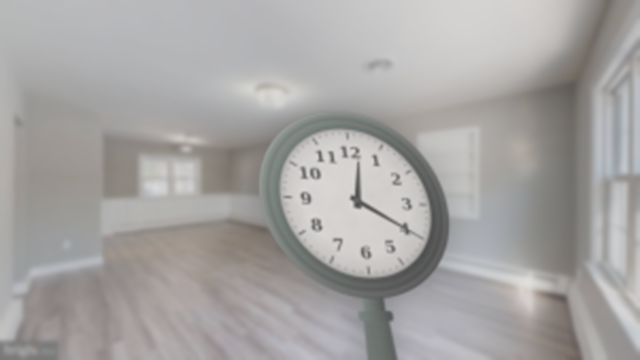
12:20
